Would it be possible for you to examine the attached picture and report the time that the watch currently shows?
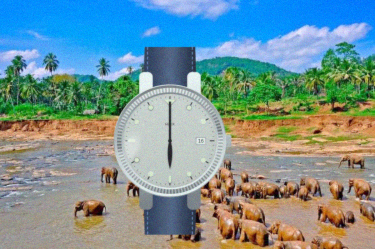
6:00
